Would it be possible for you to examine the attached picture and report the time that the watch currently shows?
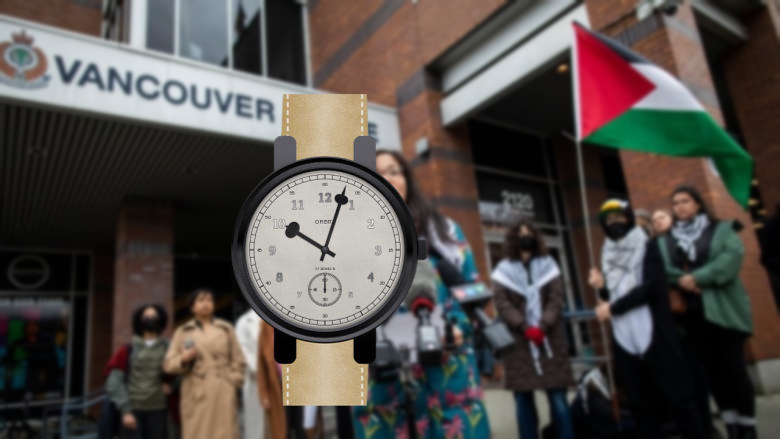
10:03
